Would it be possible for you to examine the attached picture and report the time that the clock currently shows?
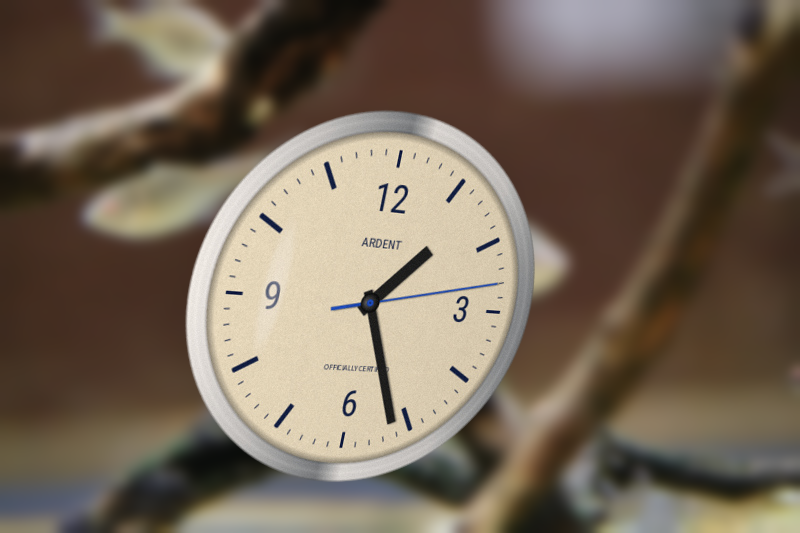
1:26:13
